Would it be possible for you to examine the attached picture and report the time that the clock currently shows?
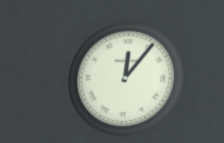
12:06
